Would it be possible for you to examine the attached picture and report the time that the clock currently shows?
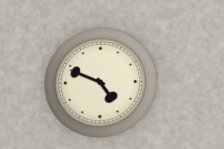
4:49
